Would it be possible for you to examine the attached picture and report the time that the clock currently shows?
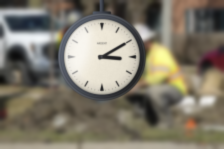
3:10
